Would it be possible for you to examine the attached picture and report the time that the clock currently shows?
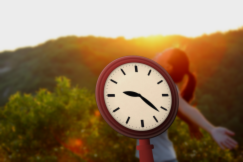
9:22
